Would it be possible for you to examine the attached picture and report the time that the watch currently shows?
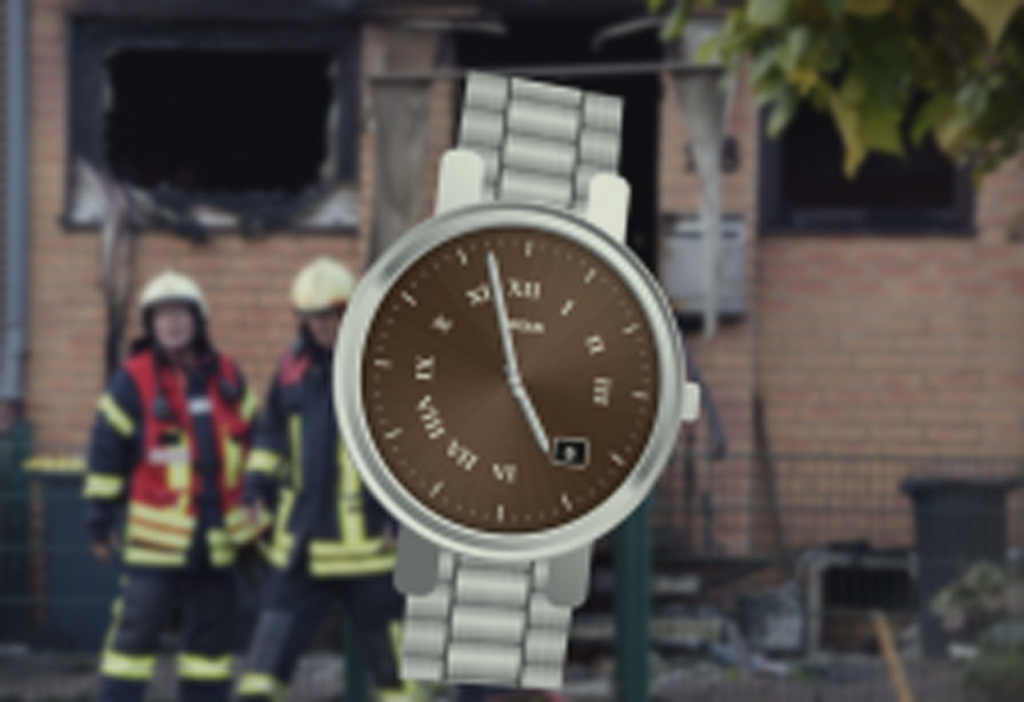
4:57
